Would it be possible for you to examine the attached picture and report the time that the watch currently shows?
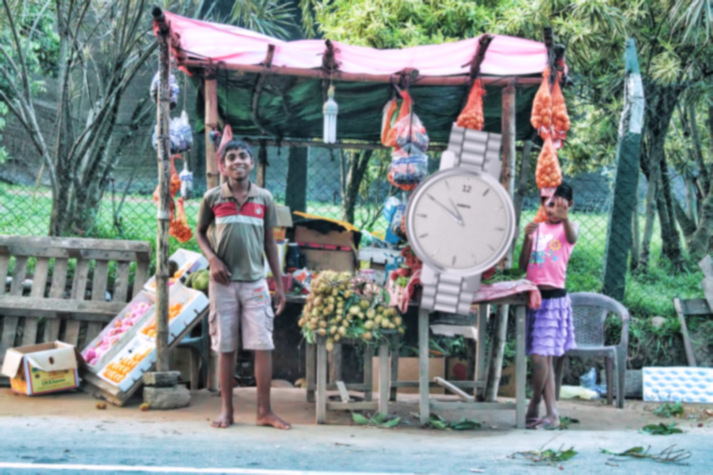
10:50
